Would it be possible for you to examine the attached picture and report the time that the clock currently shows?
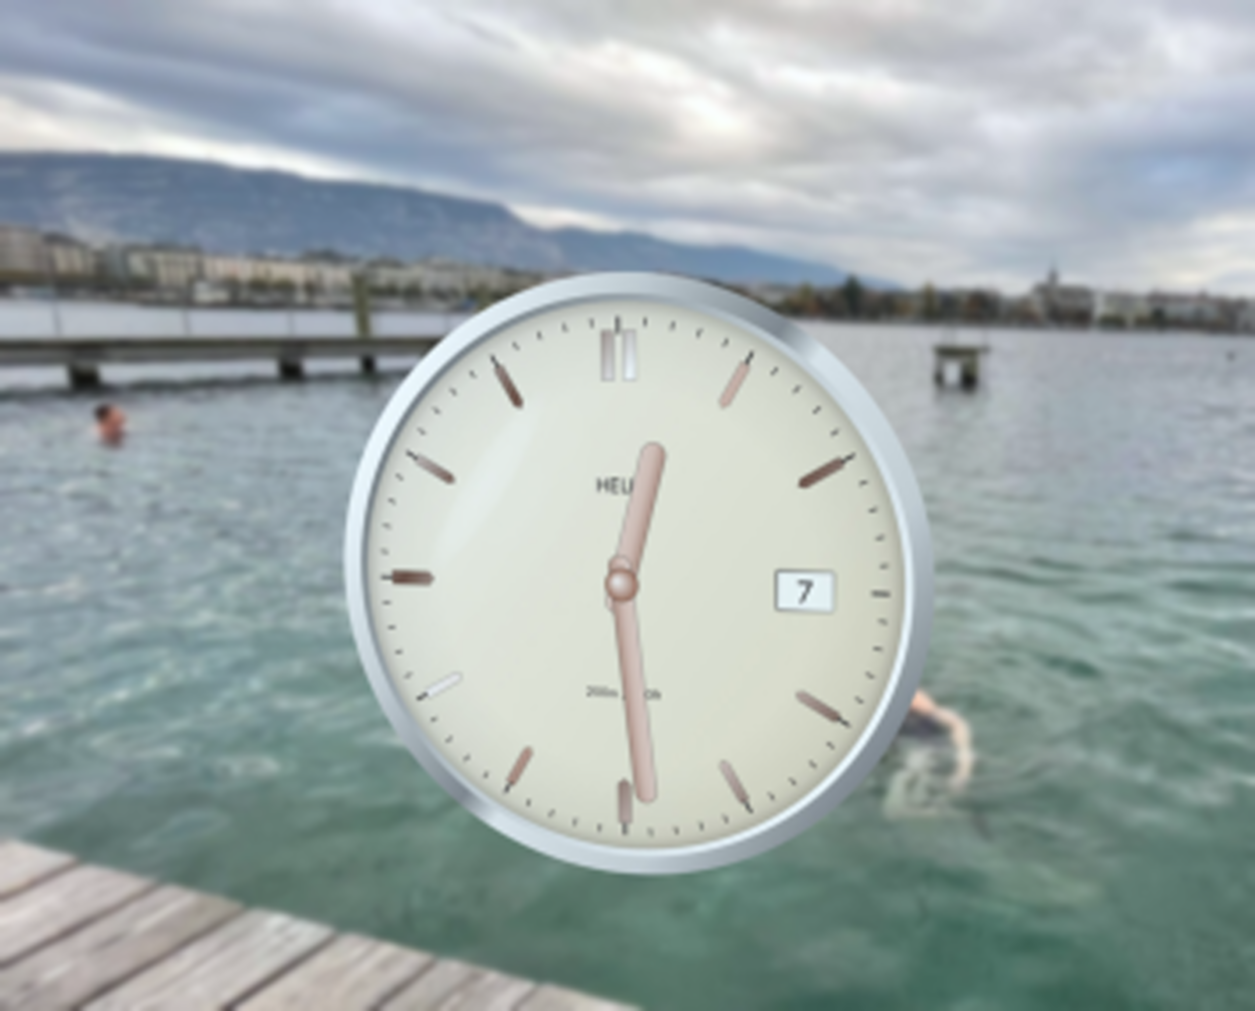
12:29
